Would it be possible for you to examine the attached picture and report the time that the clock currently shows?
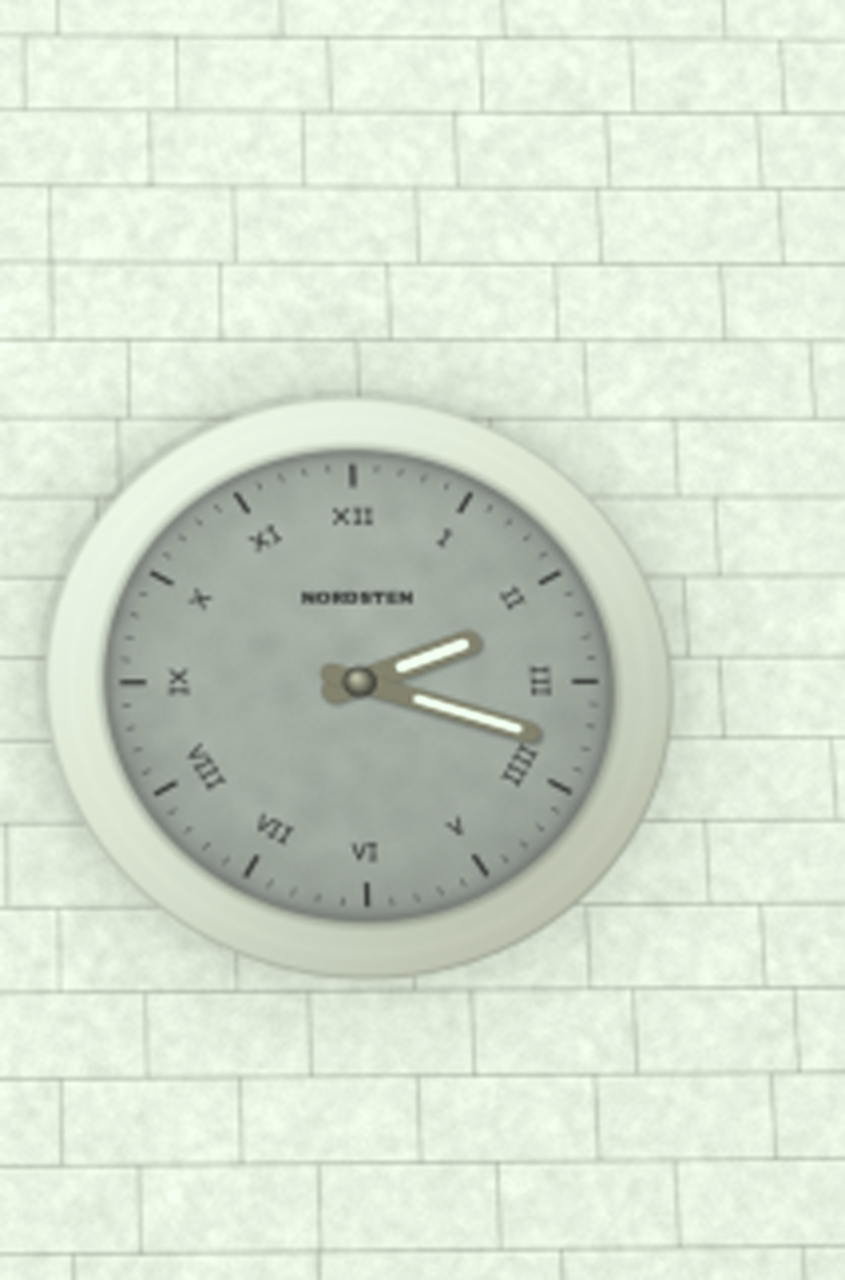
2:18
